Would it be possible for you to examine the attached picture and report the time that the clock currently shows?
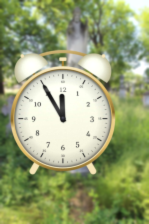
11:55
